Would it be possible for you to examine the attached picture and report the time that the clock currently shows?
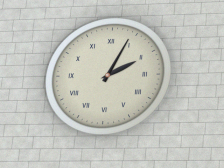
2:04
